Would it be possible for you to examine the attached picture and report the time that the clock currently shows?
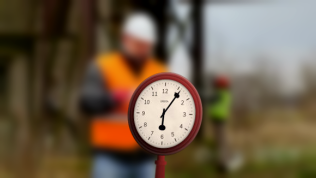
6:06
